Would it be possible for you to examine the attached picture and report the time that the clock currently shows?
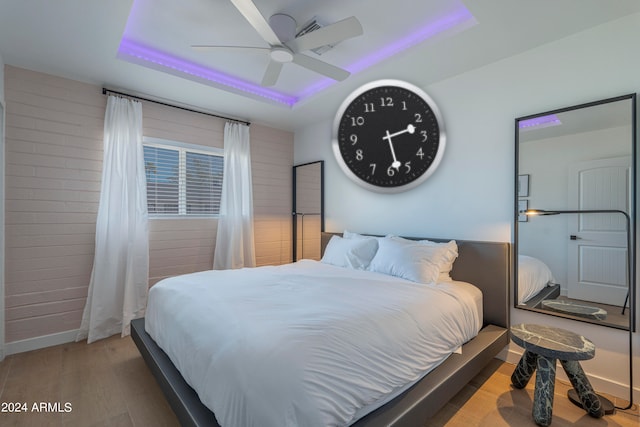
2:28
